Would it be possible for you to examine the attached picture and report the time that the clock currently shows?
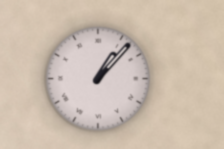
1:07
